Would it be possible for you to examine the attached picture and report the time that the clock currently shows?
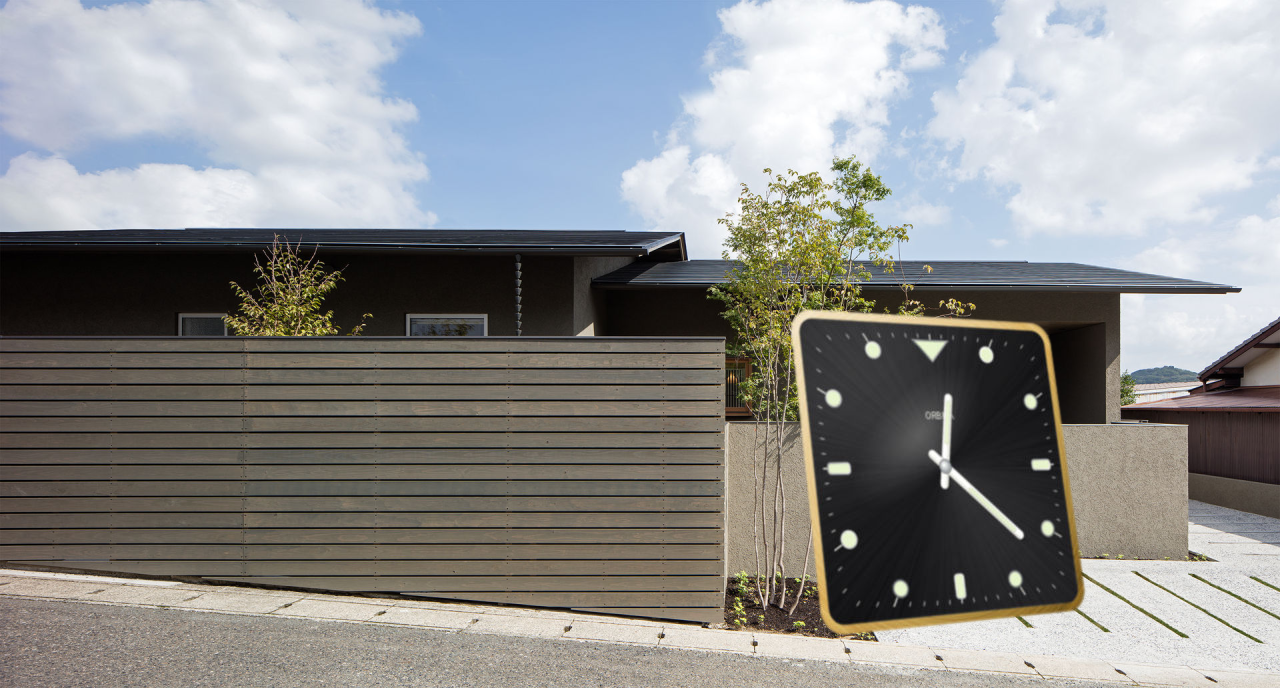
12:22
